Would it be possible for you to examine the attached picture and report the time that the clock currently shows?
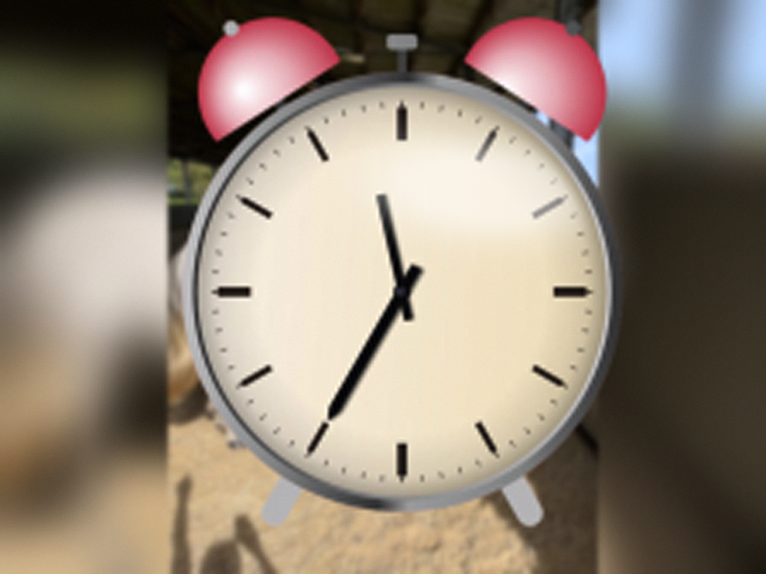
11:35
